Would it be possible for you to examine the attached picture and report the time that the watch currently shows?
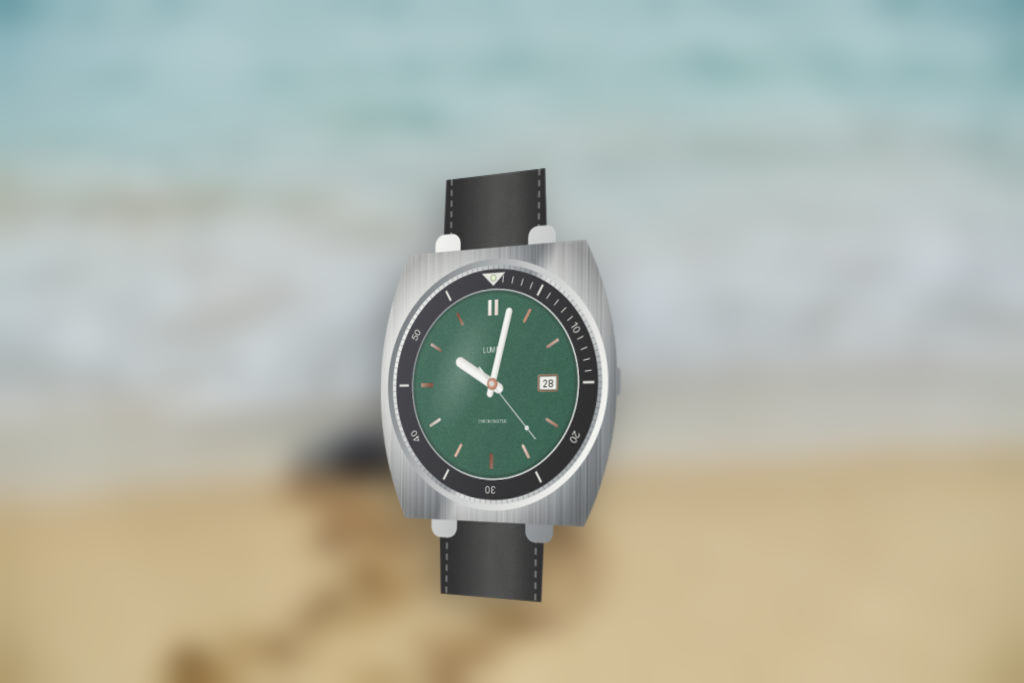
10:02:23
